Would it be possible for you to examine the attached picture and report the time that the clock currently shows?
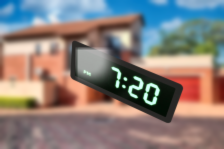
7:20
